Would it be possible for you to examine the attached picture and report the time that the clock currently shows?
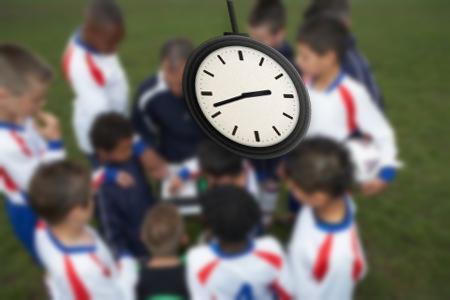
2:42
